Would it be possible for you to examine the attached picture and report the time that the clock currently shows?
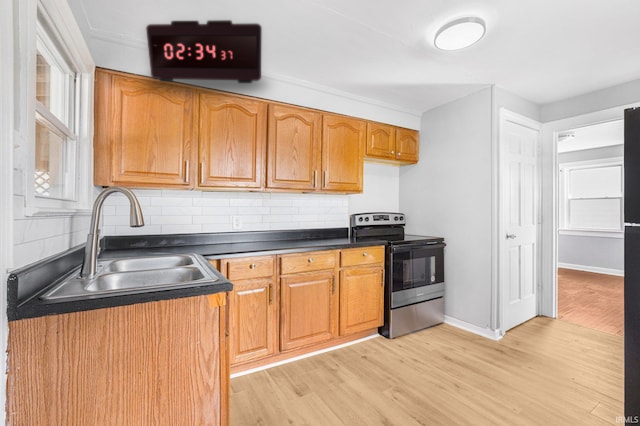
2:34
